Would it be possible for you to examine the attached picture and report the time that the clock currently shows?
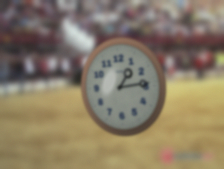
1:14
